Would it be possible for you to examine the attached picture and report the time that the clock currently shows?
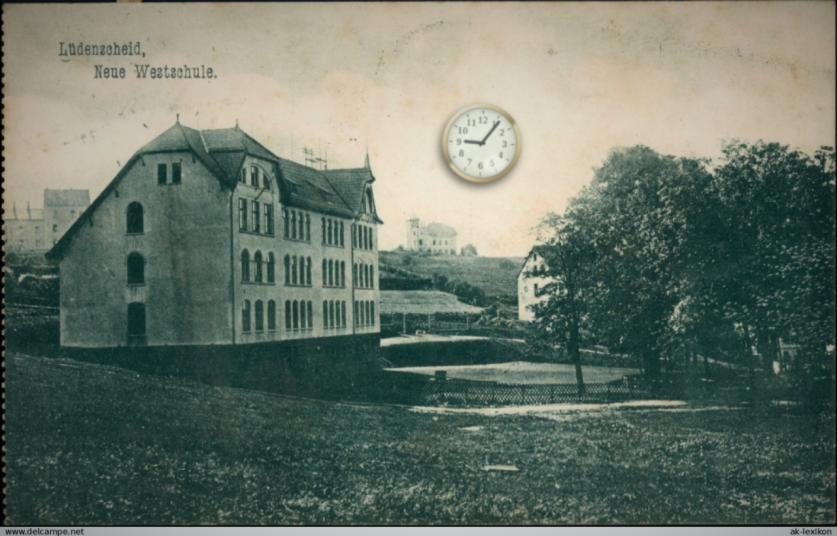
9:06
